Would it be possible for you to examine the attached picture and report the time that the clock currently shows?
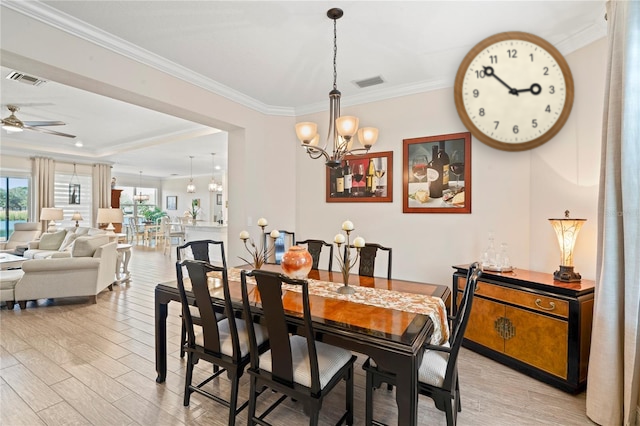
2:52
